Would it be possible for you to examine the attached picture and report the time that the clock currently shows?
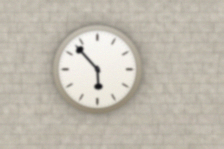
5:53
